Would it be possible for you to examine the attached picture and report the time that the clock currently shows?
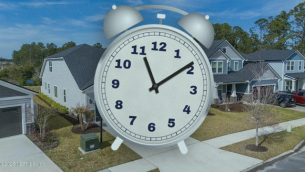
11:09
